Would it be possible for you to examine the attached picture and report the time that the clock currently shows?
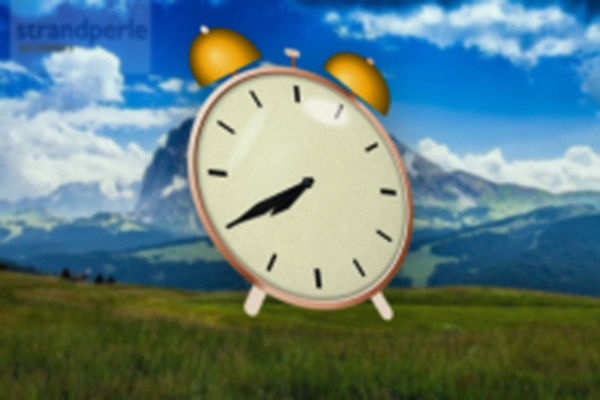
7:40
